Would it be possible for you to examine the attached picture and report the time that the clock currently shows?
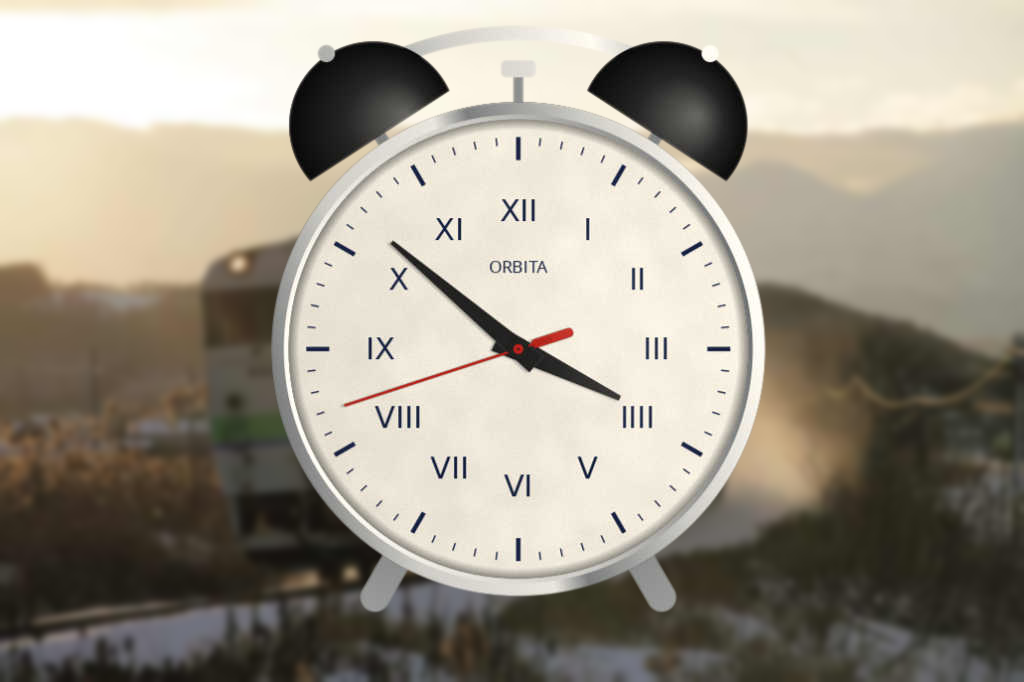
3:51:42
